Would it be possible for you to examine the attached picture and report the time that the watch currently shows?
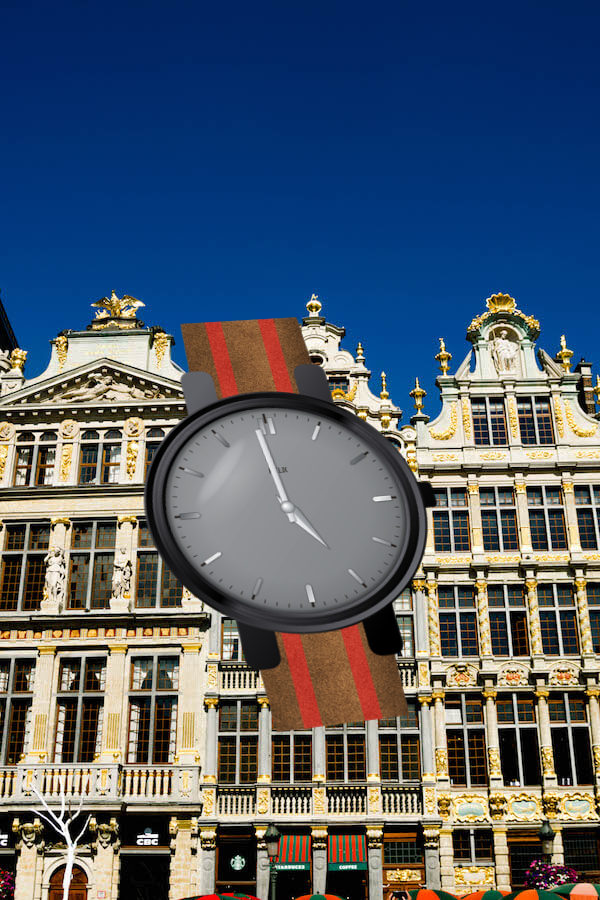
4:59
